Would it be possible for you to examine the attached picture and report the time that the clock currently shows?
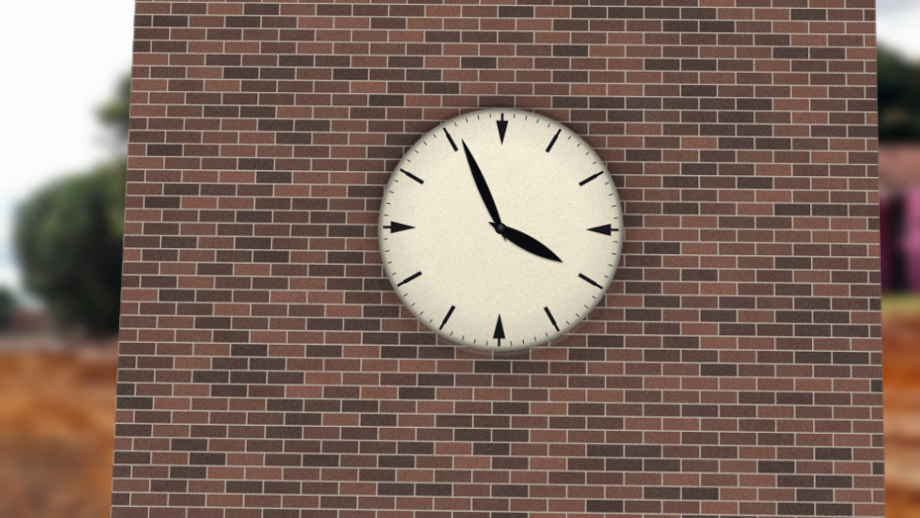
3:56
